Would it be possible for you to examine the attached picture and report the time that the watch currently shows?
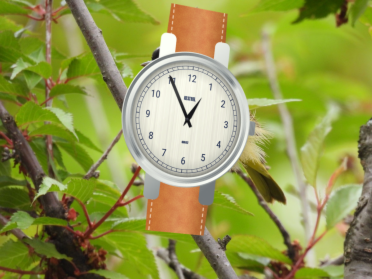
12:55
